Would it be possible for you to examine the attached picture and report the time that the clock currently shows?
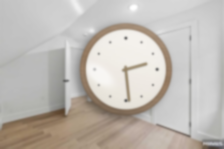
2:29
